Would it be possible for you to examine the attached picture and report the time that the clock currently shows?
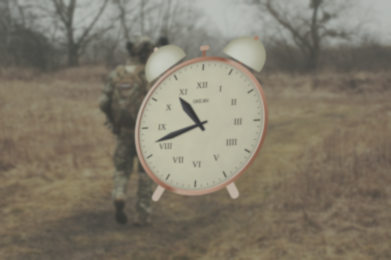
10:42
